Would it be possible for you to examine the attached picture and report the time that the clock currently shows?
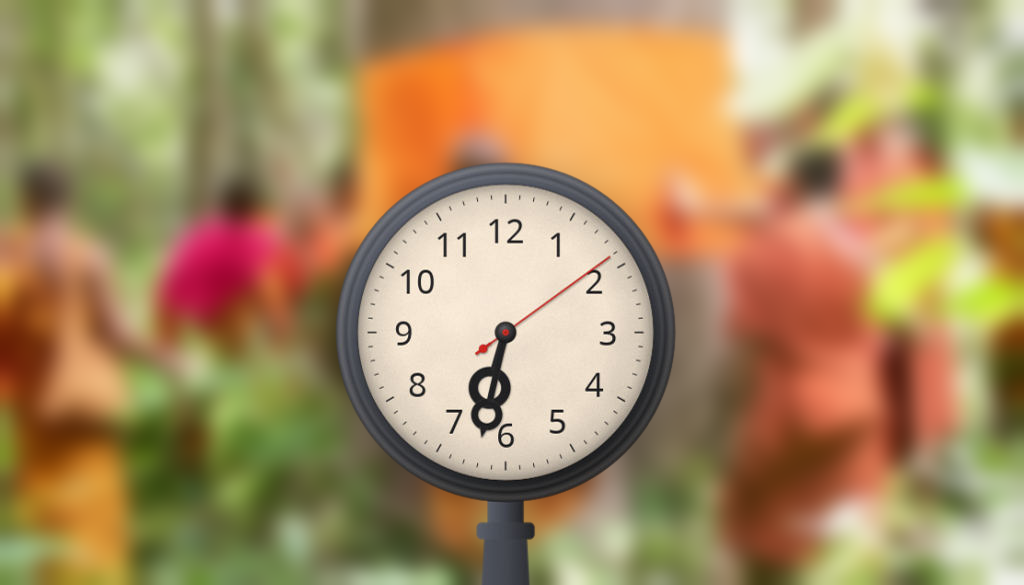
6:32:09
